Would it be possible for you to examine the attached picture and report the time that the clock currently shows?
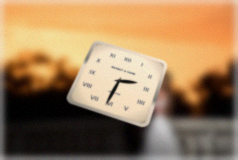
2:31
